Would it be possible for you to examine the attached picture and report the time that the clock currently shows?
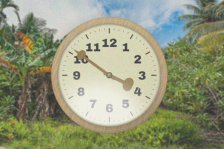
3:51
